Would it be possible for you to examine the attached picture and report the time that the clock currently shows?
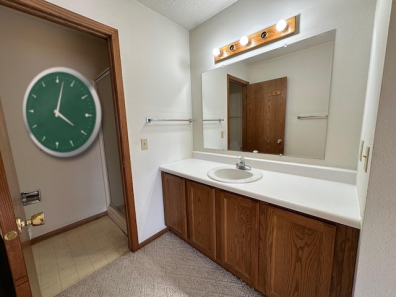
4:02
